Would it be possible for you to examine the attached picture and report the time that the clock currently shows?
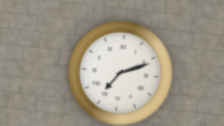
7:11
